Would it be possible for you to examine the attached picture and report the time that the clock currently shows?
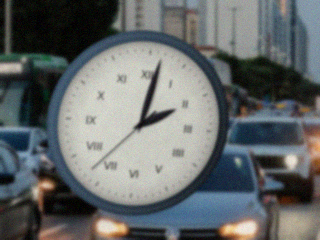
2:01:37
